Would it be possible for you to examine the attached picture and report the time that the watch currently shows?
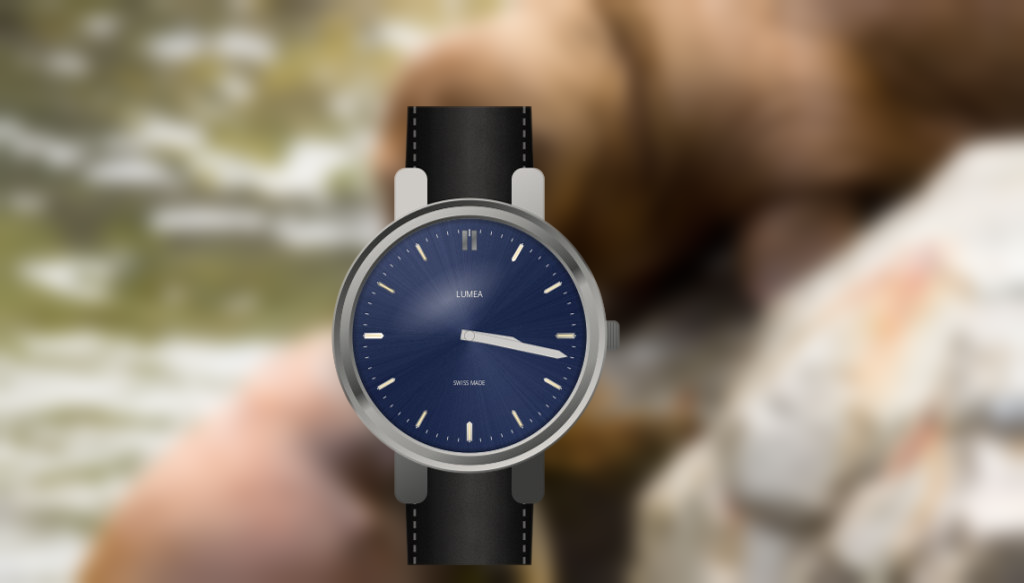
3:17
